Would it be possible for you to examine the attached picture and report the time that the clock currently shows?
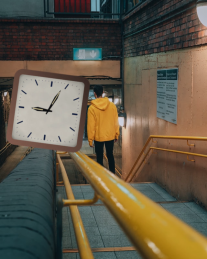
9:04
